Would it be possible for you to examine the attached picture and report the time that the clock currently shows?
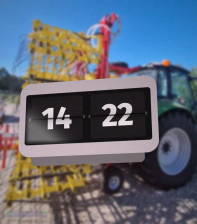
14:22
